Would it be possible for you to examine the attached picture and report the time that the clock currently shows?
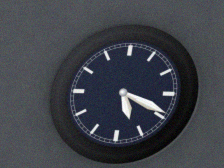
5:19
